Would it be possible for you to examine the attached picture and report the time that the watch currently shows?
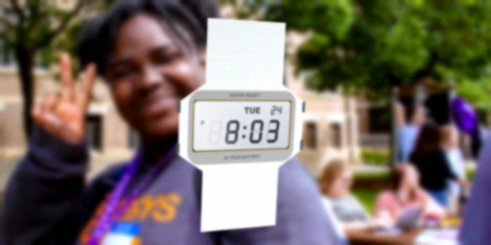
8:03
